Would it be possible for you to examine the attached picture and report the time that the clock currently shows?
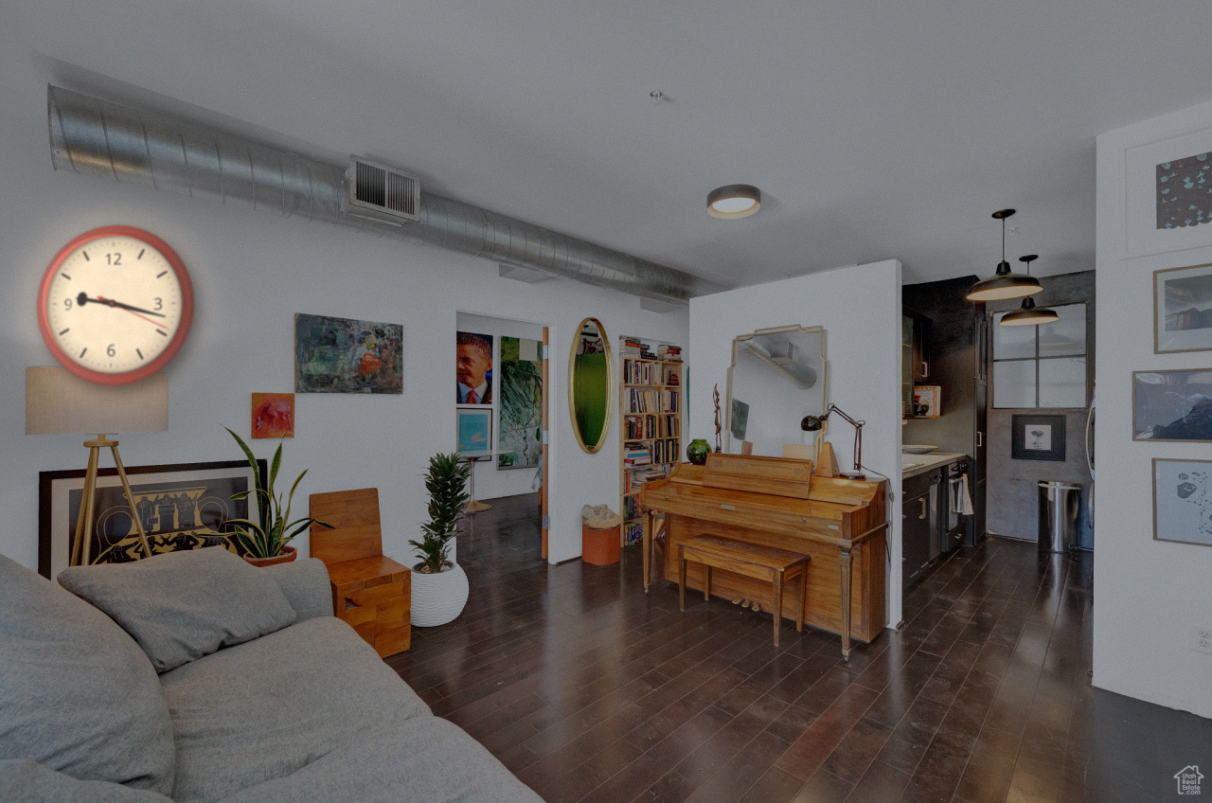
9:17:19
